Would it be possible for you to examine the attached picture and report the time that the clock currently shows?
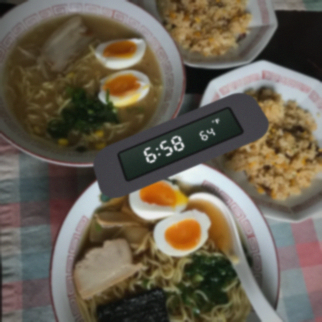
6:58
